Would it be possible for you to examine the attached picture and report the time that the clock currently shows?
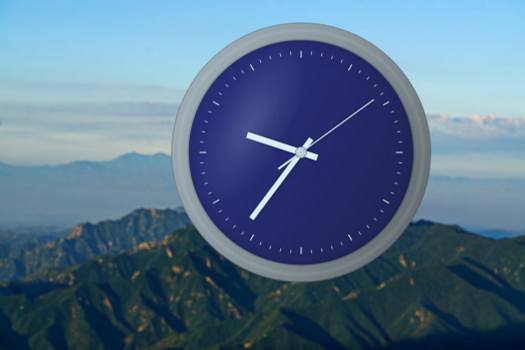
9:36:09
